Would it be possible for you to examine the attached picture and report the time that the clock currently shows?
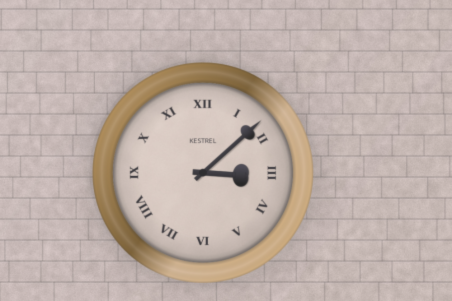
3:08
